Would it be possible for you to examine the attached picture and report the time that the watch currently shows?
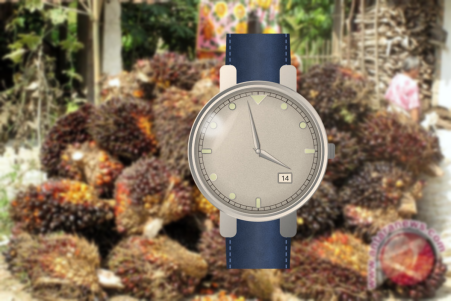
3:58
